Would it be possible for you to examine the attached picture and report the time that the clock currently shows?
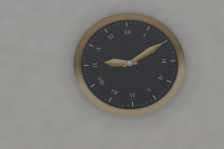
9:10
